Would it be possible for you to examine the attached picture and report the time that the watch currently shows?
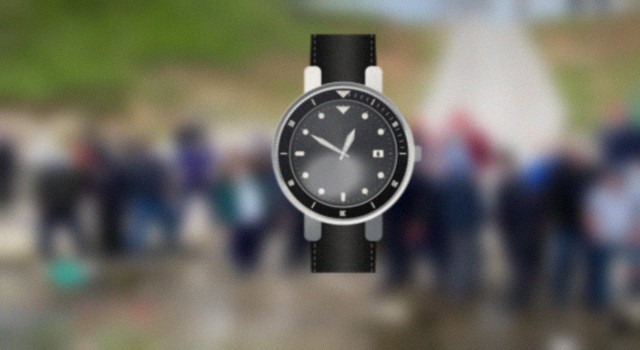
12:50
